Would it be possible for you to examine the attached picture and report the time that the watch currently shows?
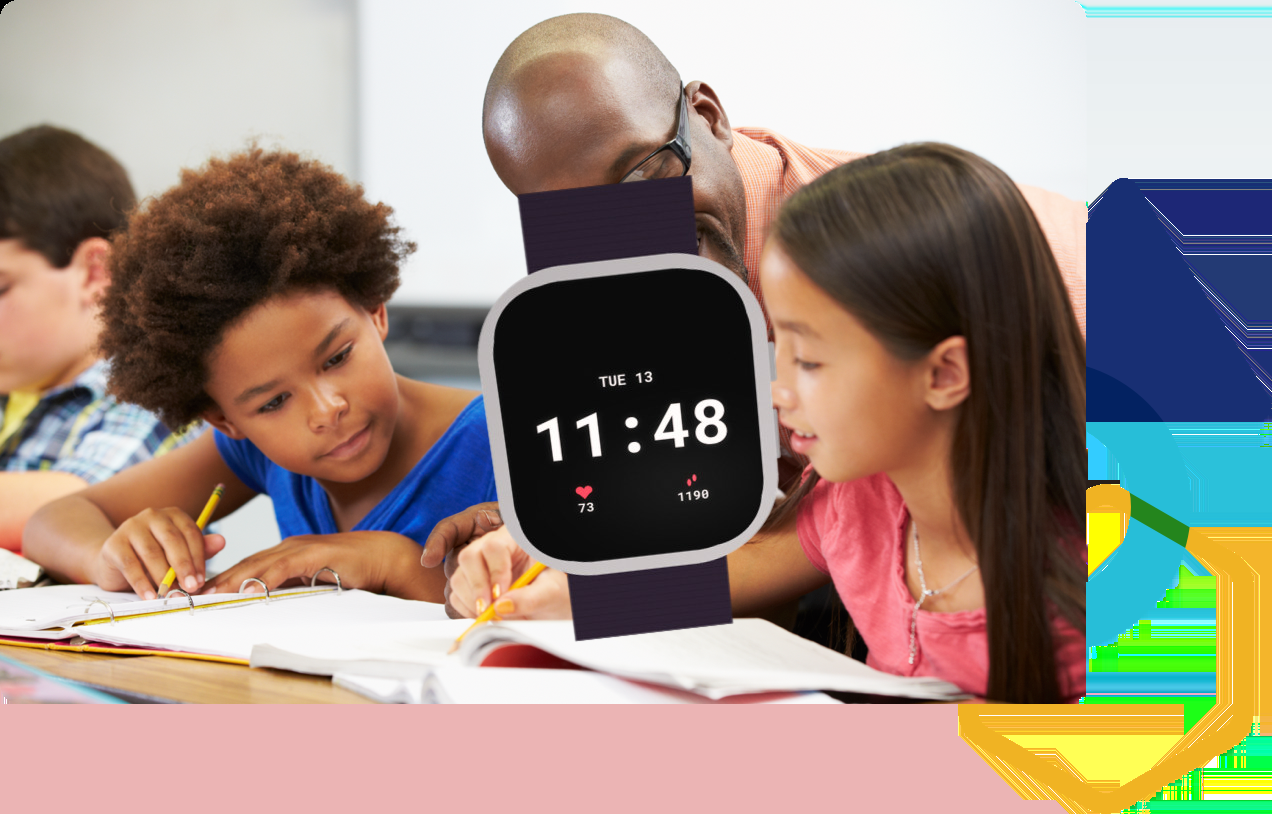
11:48
